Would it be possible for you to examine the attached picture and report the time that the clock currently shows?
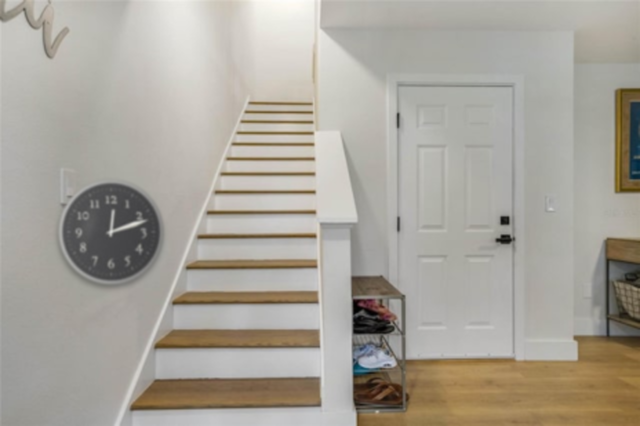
12:12
